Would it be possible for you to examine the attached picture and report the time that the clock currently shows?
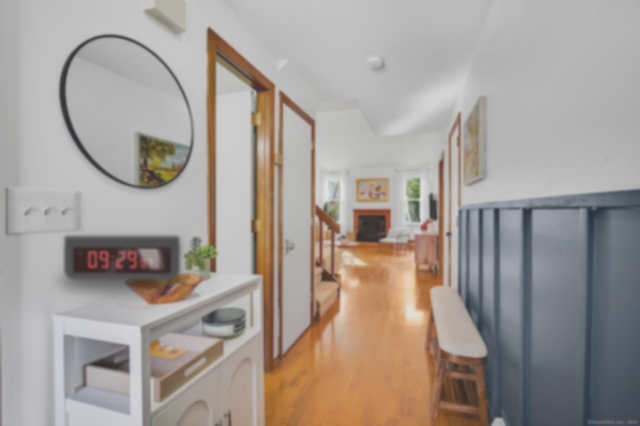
9:29
